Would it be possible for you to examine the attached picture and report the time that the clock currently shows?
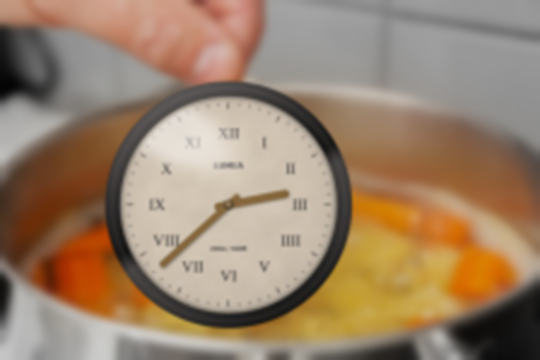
2:38
